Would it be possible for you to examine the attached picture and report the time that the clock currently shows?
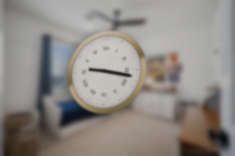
9:17
